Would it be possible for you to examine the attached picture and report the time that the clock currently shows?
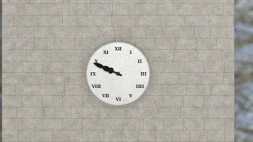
9:49
